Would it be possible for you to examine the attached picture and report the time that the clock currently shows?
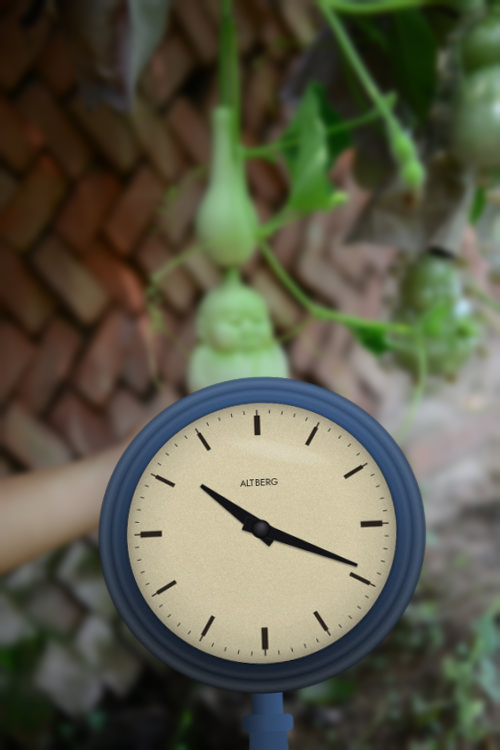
10:19
